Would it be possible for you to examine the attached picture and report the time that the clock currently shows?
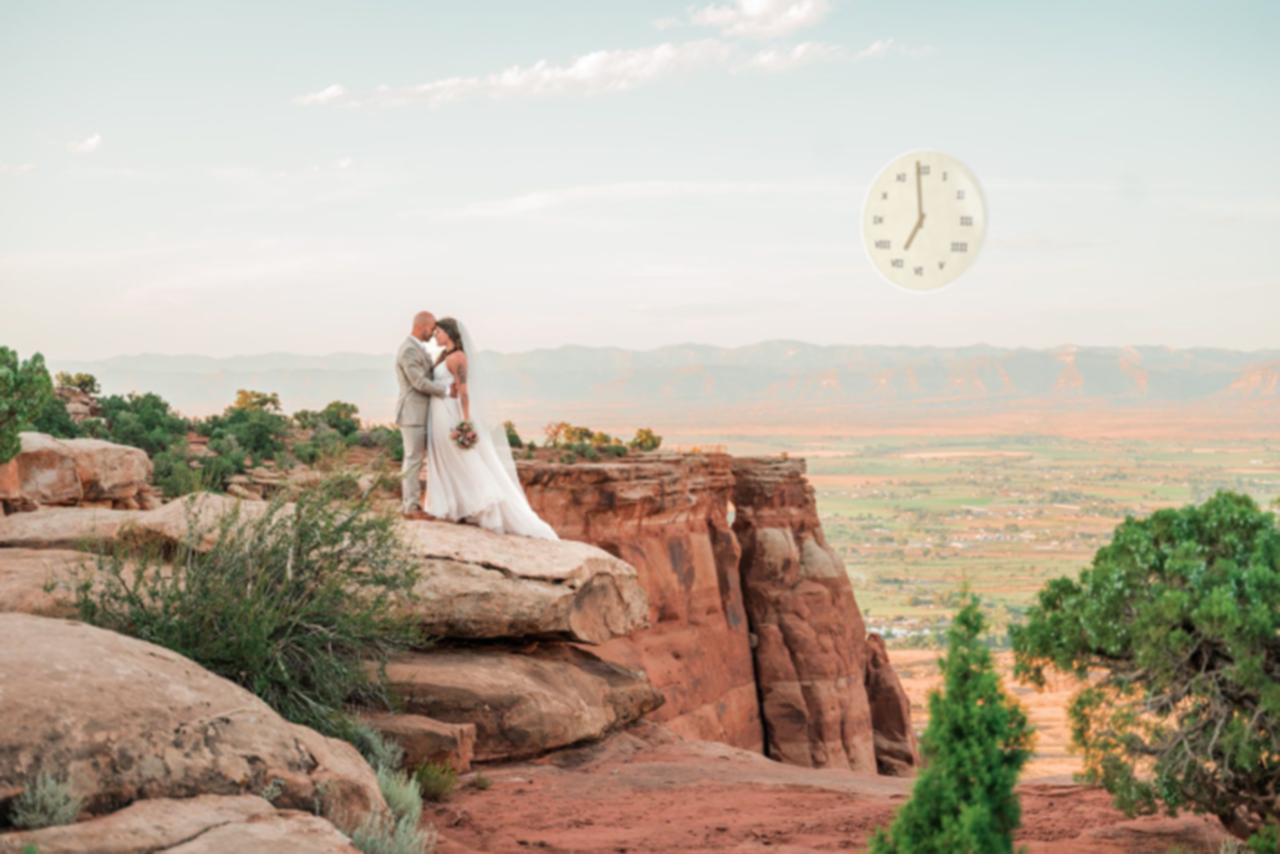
6:59
